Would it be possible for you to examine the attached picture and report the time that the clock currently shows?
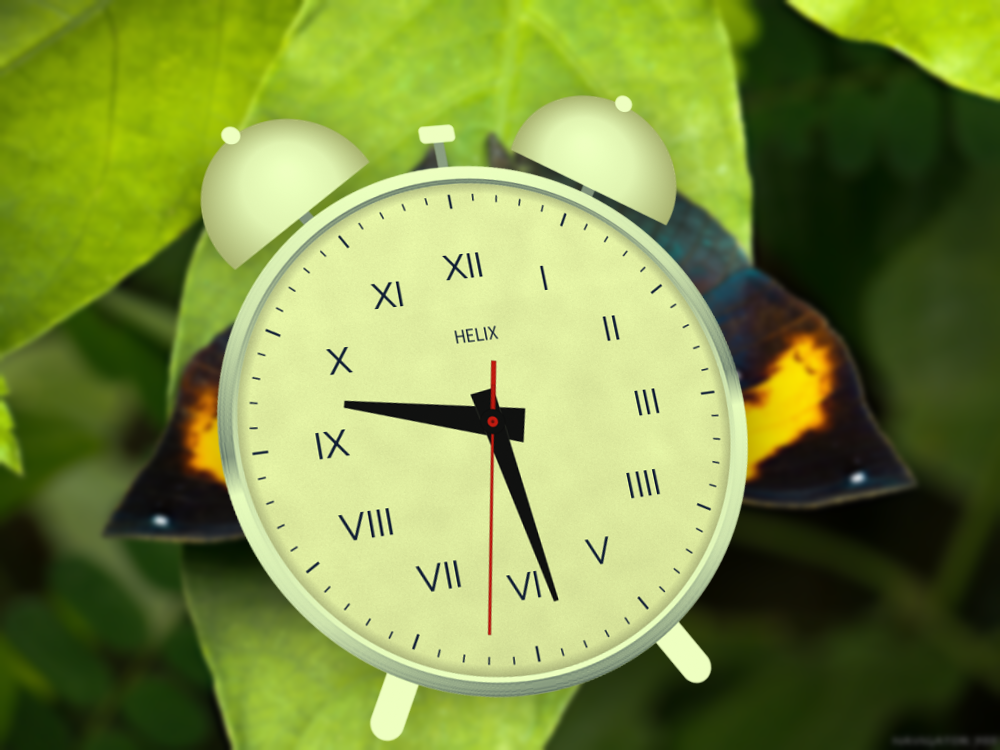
9:28:32
